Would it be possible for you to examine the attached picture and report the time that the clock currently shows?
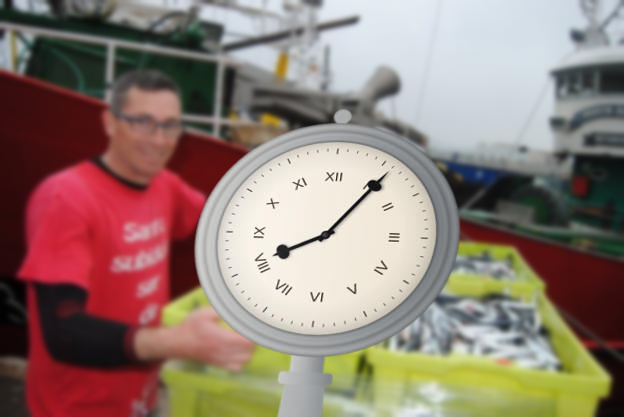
8:06
